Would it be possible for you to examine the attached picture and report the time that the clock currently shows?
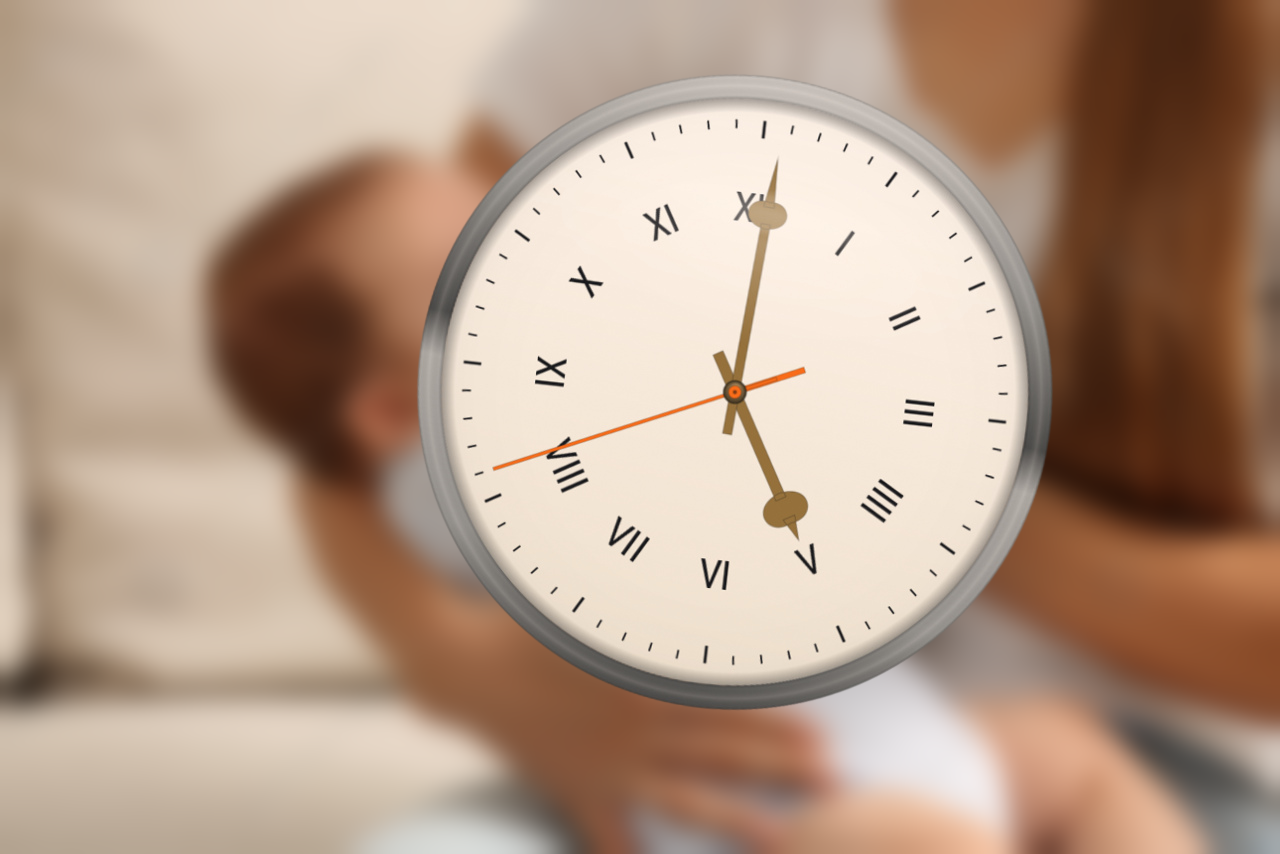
5:00:41
